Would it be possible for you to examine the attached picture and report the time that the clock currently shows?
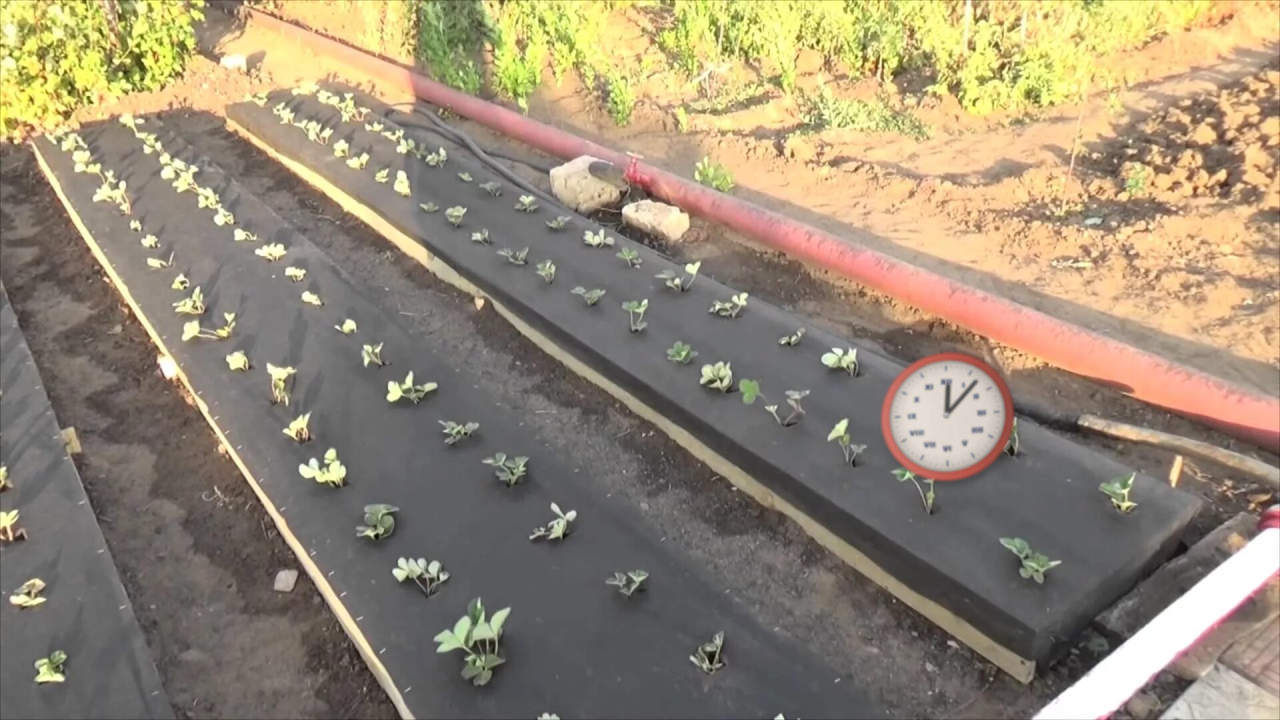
12:07
